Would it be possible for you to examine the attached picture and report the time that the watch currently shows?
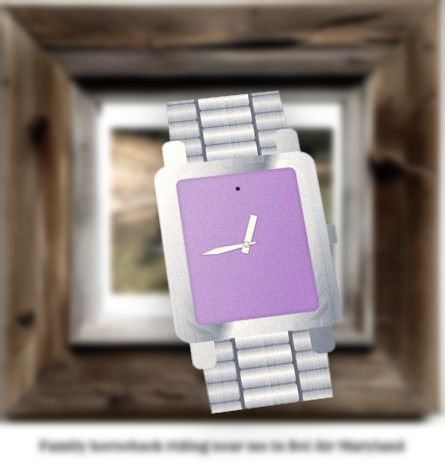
12:44
